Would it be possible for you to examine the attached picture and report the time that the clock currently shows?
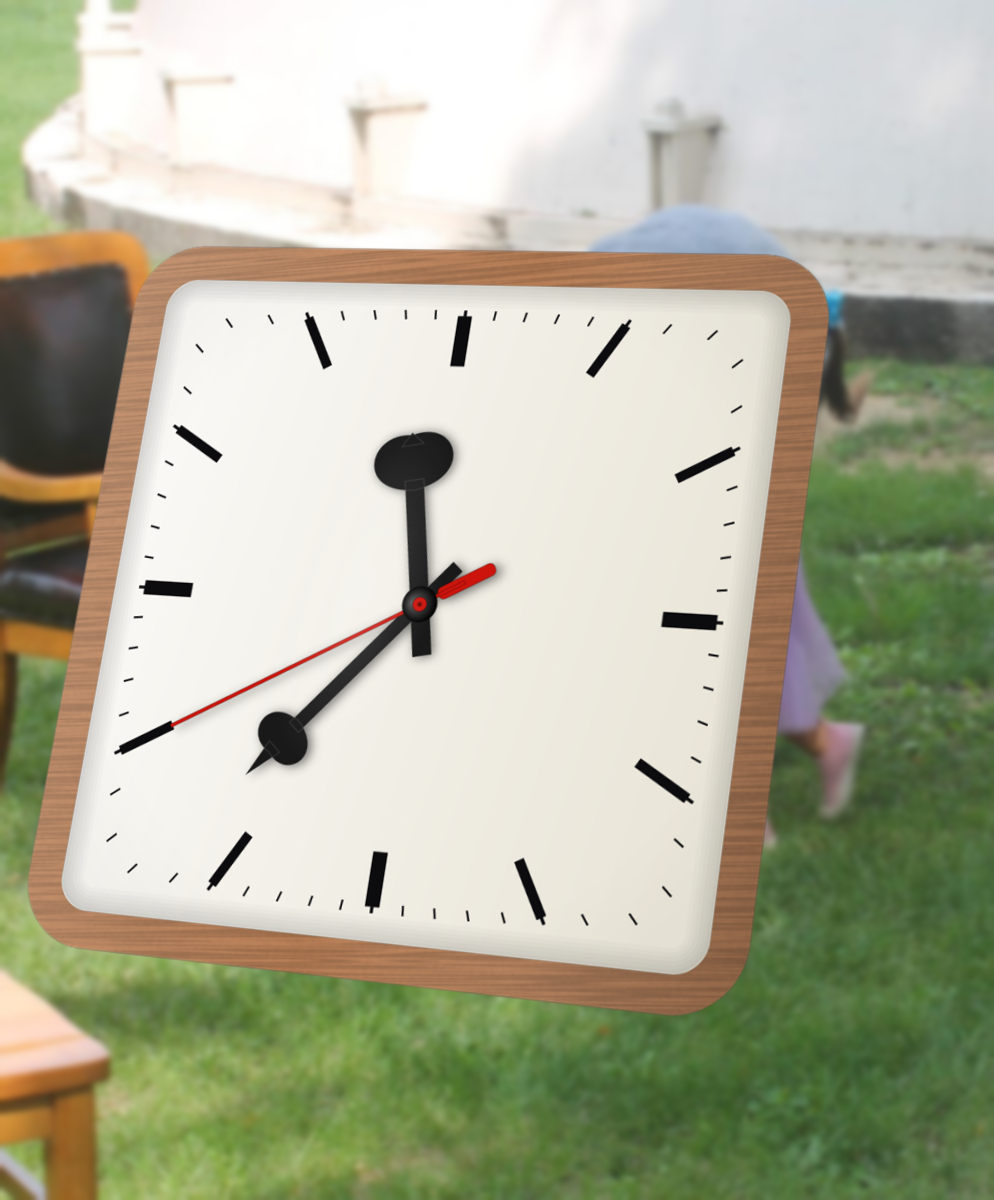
11:36:40
